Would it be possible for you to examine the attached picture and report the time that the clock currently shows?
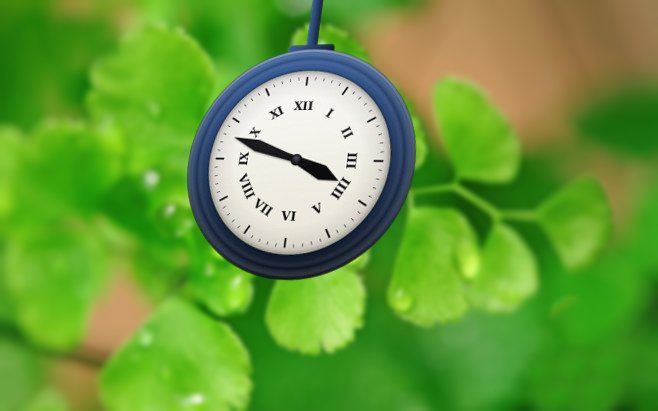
3:48
